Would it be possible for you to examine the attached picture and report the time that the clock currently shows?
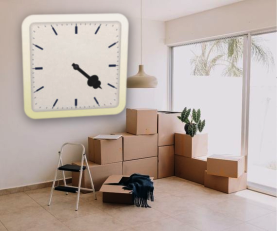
4:22
